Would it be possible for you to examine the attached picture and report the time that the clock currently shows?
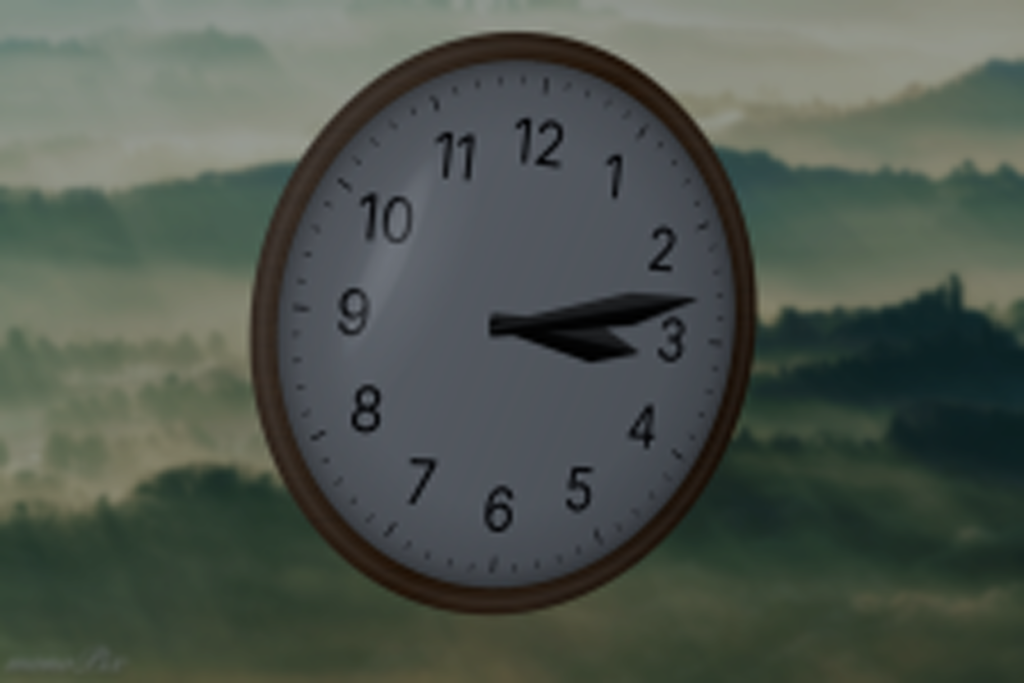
3:13
